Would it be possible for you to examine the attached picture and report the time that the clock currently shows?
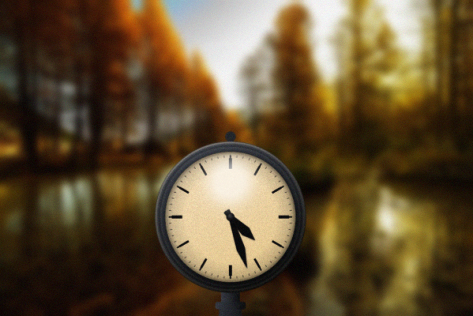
4:27
